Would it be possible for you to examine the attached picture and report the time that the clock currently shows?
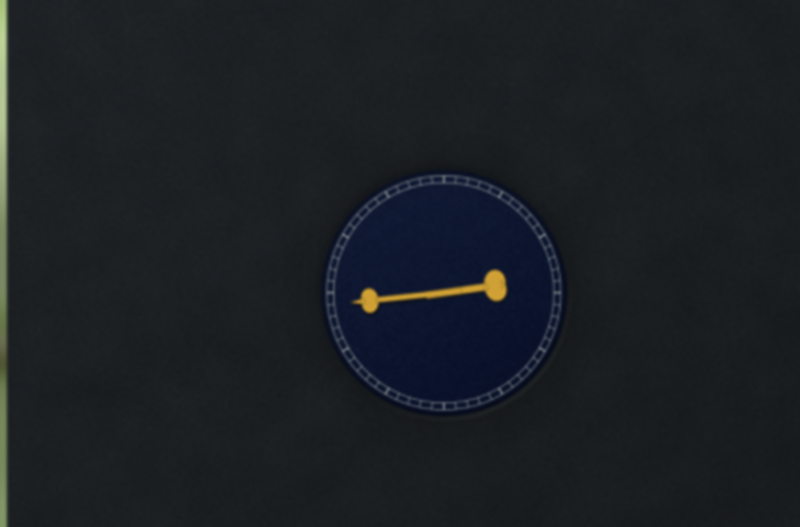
2:44
